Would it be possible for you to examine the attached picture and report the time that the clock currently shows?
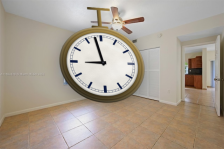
8:58
